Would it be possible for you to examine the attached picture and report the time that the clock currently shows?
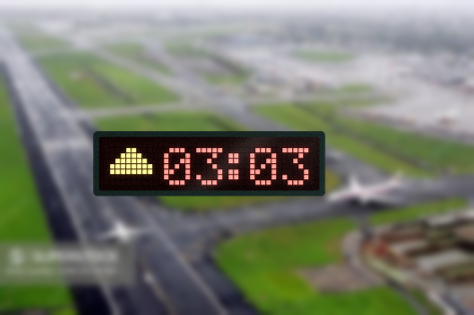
3:03
